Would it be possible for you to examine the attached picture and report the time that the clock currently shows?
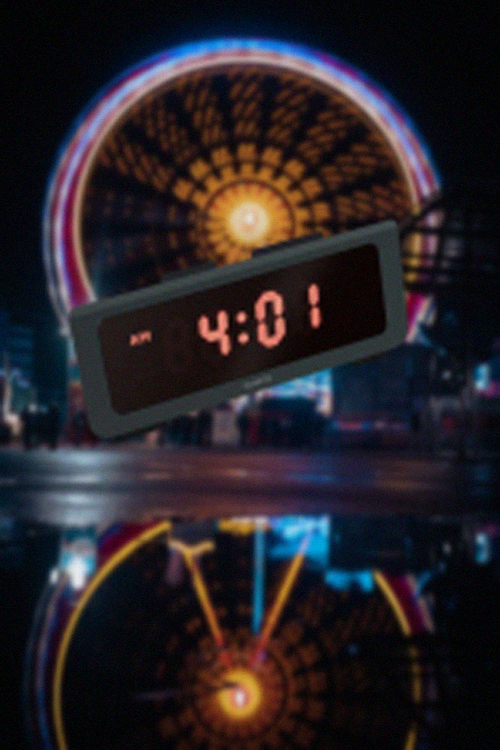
4:01
